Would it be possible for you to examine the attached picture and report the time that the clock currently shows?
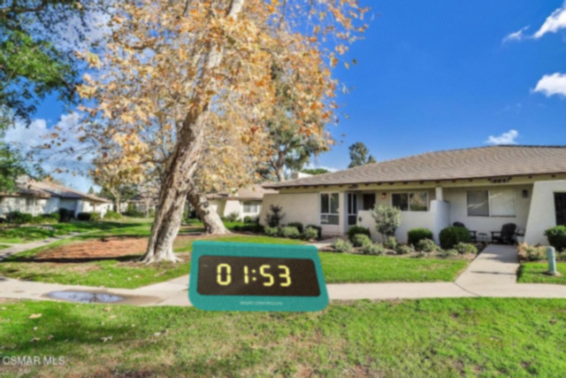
1:53
